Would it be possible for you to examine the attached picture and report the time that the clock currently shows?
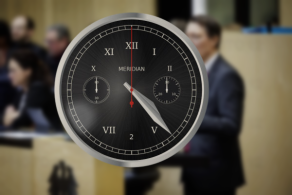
4:23
